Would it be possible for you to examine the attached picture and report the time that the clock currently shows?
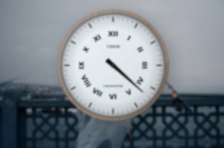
4:22
